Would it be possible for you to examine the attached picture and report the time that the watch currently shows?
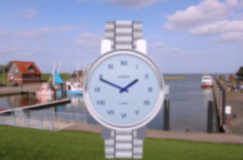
1:49
